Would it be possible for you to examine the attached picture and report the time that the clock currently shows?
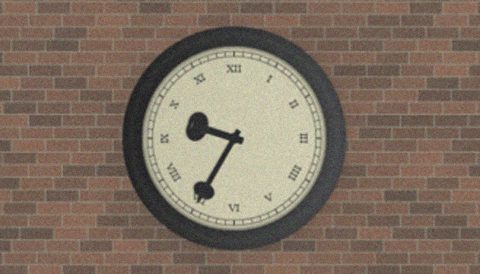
9:35
